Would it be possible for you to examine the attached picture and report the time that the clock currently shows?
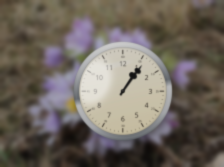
1:06
